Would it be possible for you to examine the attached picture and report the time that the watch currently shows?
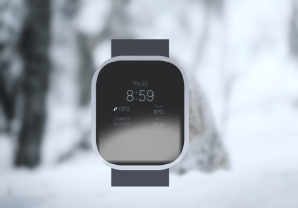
8:59
